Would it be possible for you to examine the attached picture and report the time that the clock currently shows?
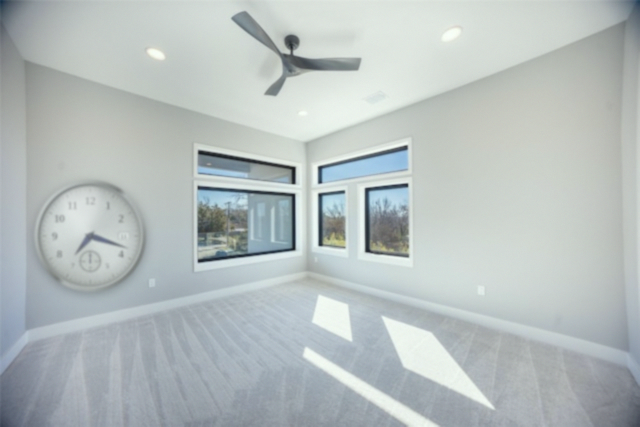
7:18
